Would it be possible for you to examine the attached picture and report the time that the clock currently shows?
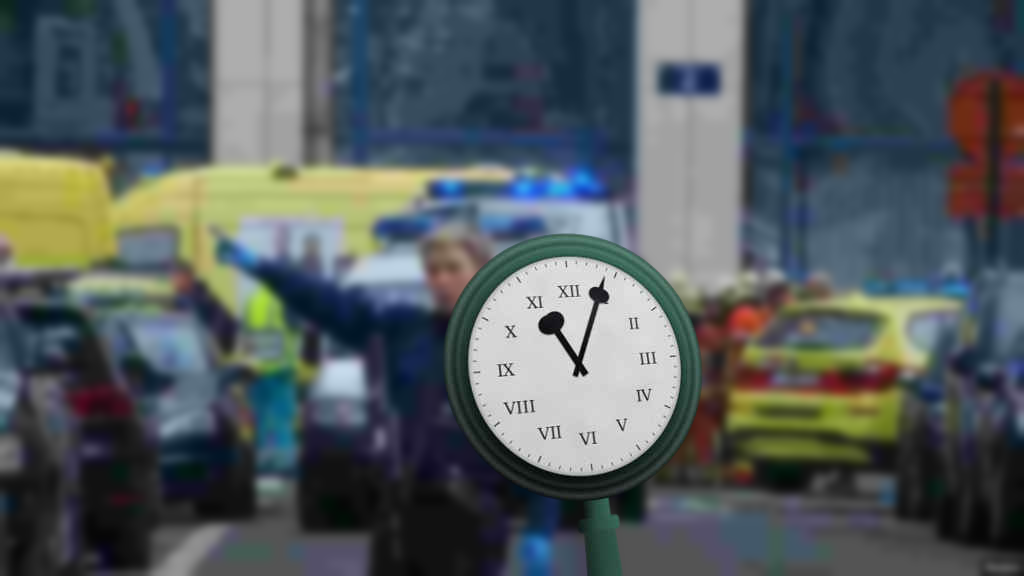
11:04
